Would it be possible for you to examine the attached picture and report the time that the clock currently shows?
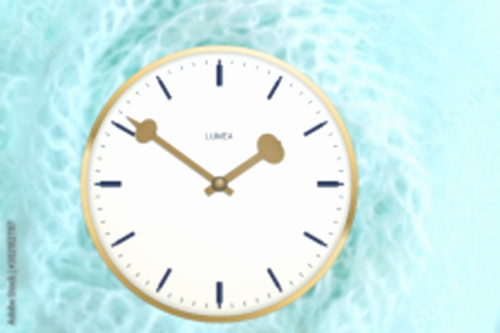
1:51
